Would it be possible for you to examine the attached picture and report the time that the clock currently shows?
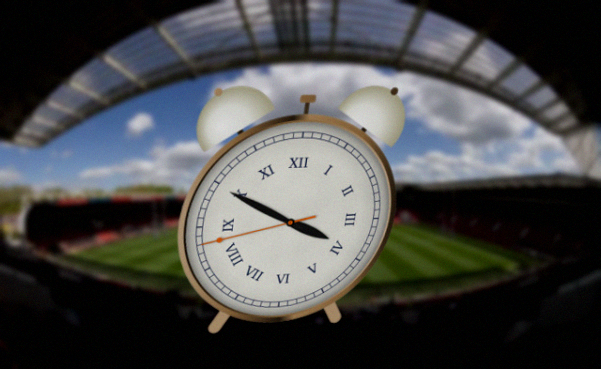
3:49:43
